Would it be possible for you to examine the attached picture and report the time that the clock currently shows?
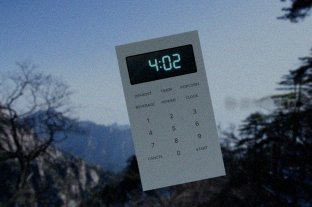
4:02
